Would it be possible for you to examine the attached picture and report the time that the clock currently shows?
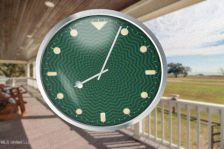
8:04
